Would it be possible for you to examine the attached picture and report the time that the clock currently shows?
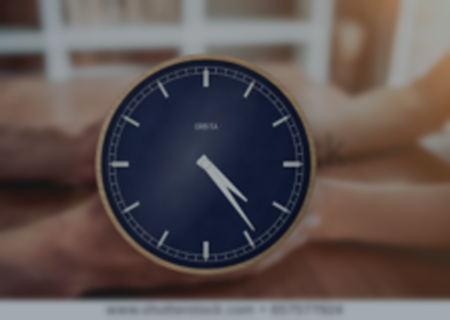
4:24
